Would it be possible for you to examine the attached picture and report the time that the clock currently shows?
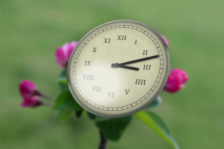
3:12
